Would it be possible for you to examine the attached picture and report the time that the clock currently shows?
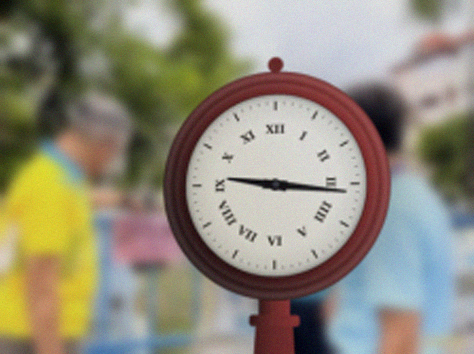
9:16
